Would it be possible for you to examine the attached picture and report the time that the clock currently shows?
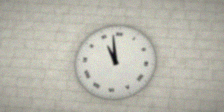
10:58
